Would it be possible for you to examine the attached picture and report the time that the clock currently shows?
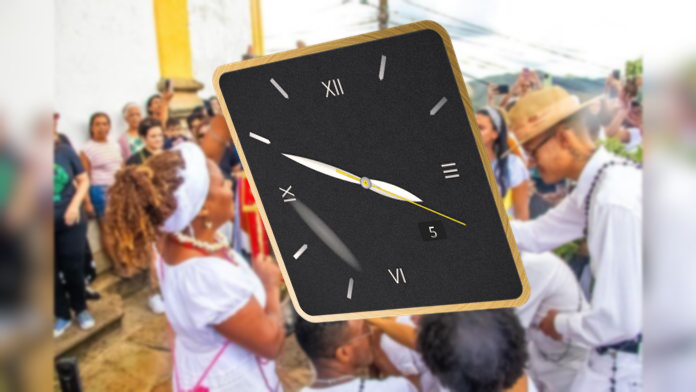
3:49:20
